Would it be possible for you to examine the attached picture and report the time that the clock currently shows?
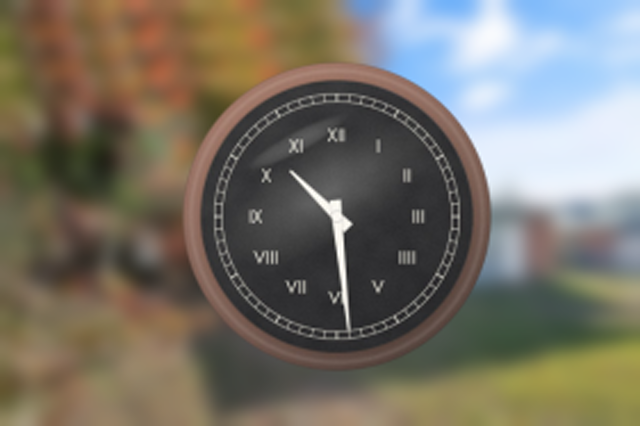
10:29
